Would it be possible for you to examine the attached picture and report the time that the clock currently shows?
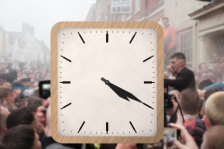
4:20
